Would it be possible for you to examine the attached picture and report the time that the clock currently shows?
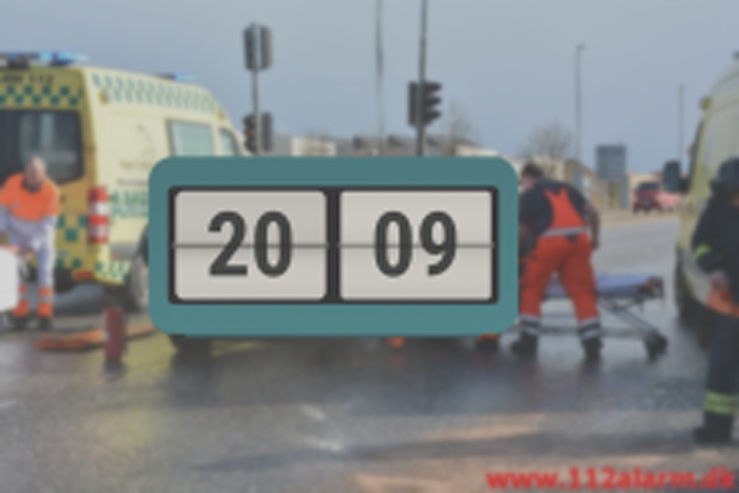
20:09
